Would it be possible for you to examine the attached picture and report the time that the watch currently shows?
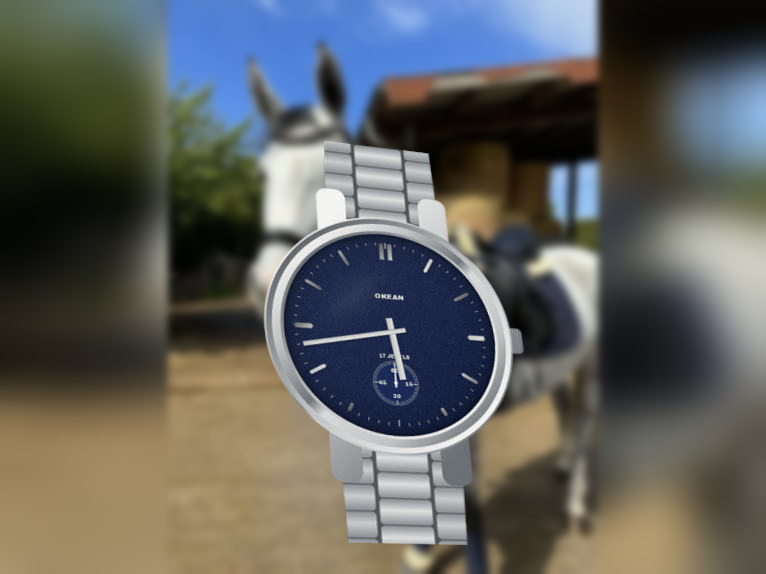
5:43
